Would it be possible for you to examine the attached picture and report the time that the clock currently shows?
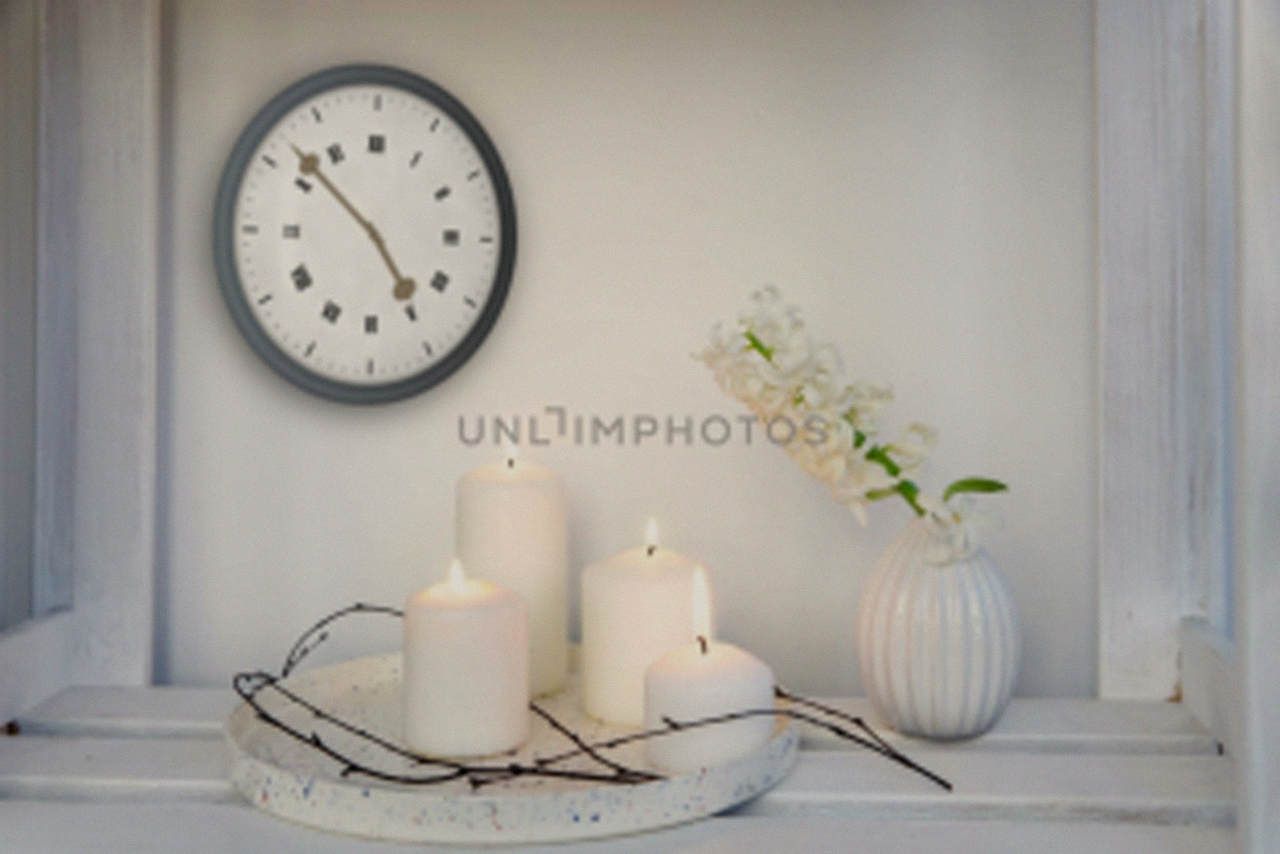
4:52
